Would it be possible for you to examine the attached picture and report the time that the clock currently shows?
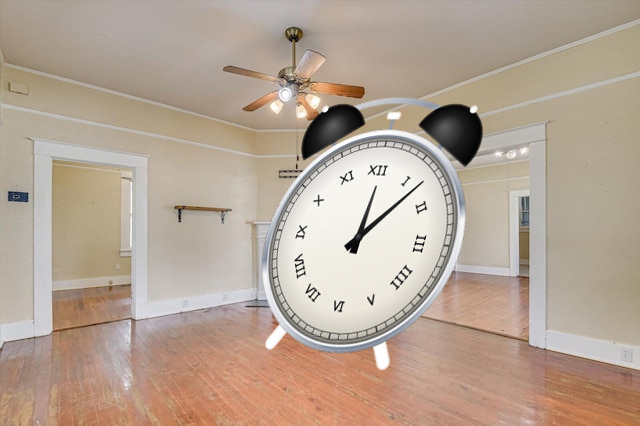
12:07
